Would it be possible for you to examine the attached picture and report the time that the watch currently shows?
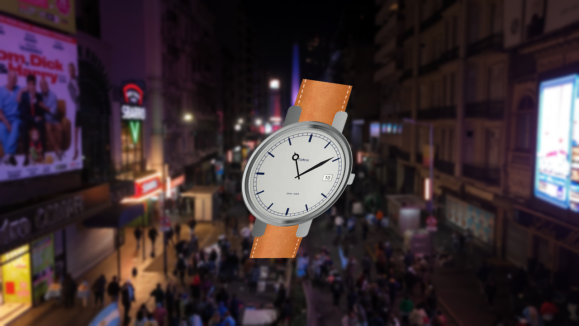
11:09
